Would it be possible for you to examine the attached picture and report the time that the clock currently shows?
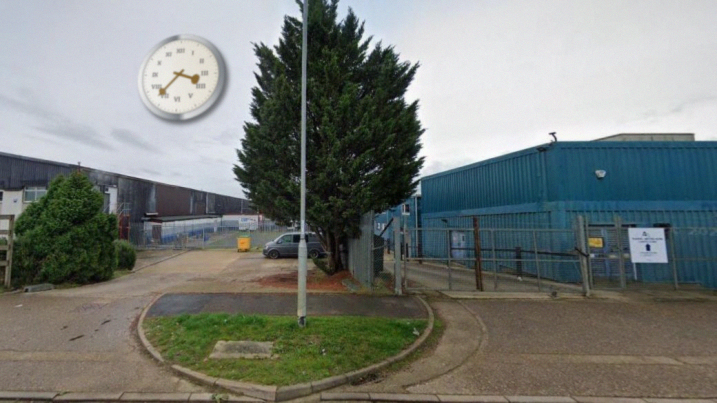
3:37
